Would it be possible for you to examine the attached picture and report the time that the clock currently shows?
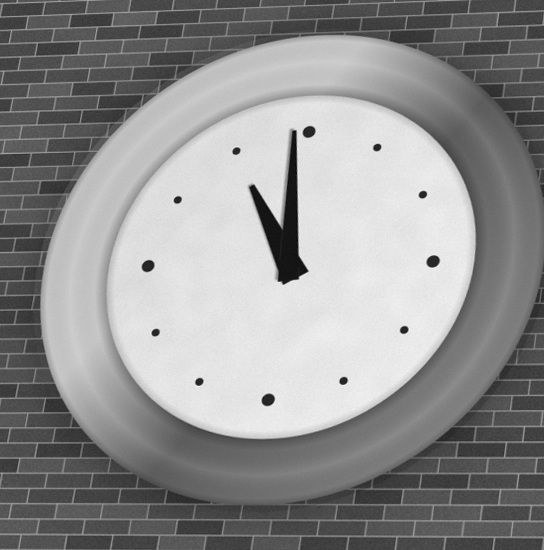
10:59
